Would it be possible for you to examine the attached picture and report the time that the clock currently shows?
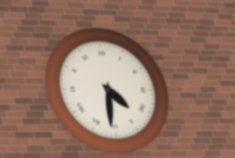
4:31
